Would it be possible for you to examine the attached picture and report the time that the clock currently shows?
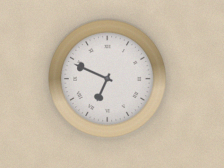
6:49
